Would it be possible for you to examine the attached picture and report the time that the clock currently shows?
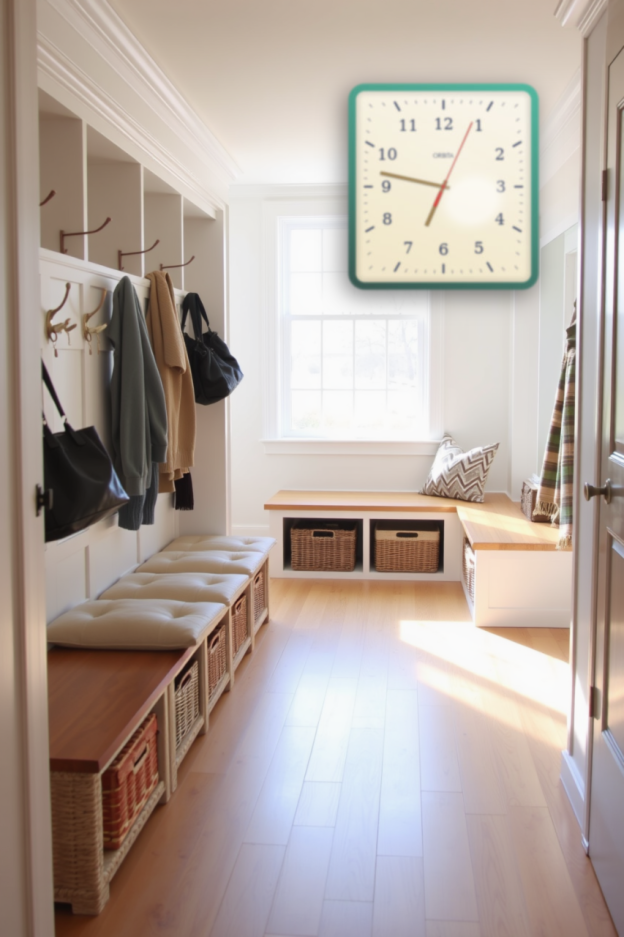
6:47:04
